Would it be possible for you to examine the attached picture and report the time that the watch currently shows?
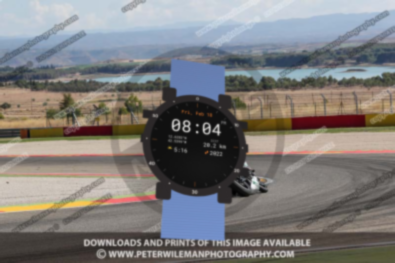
8:04
